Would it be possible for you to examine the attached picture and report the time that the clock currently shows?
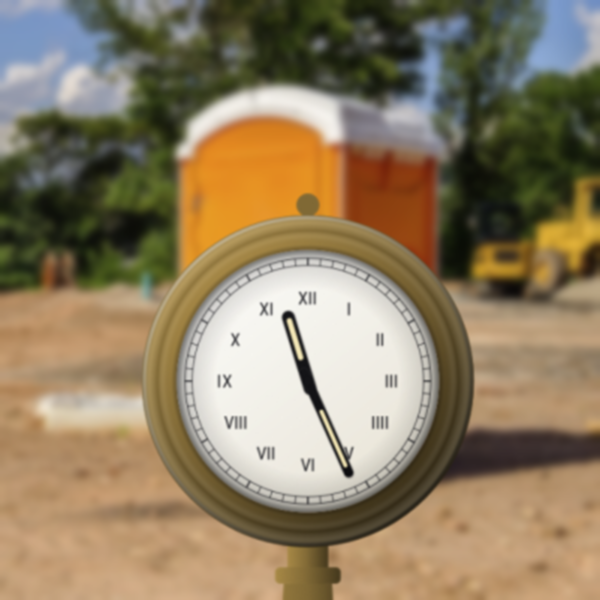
11:26
